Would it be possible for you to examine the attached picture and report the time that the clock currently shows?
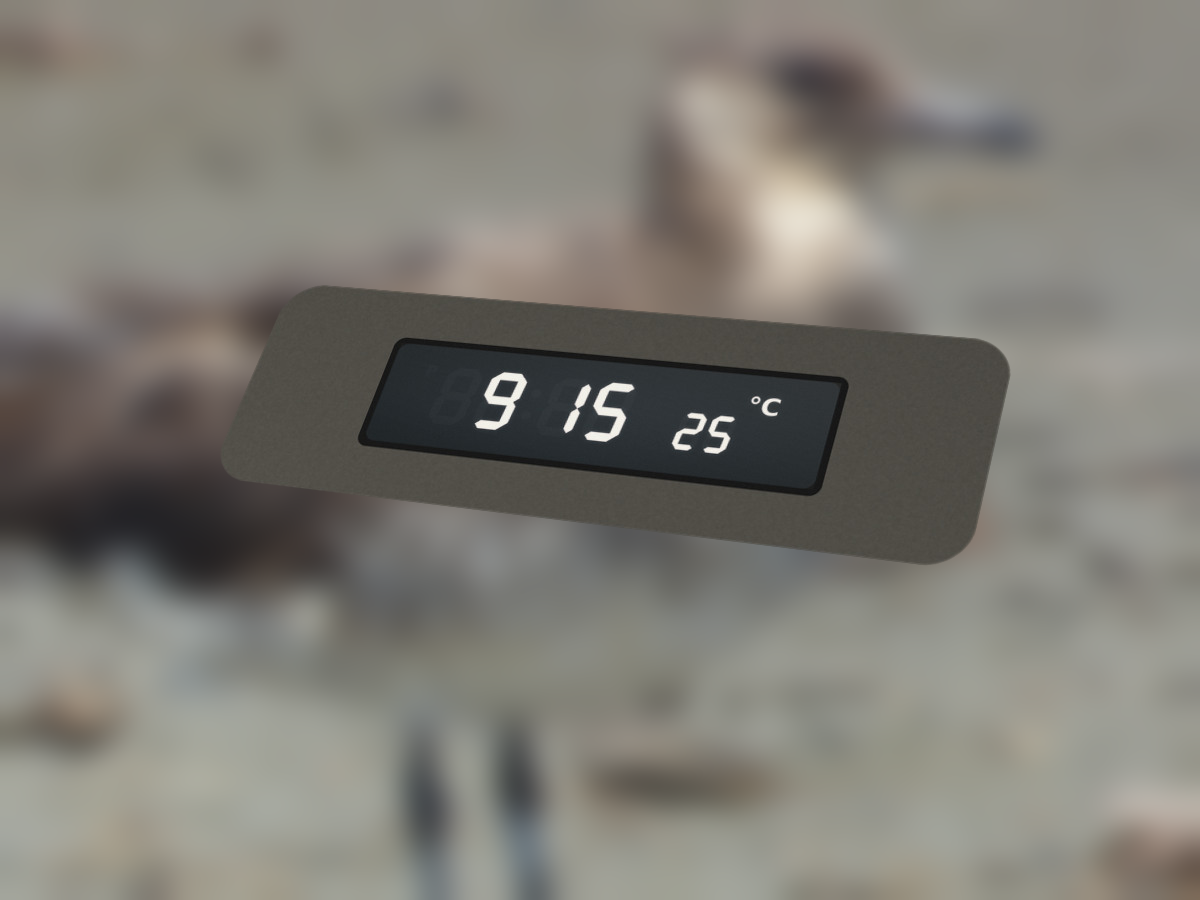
9:15
